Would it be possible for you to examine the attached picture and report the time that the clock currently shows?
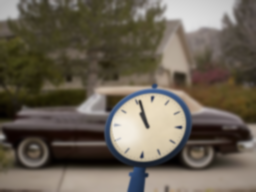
10:56
